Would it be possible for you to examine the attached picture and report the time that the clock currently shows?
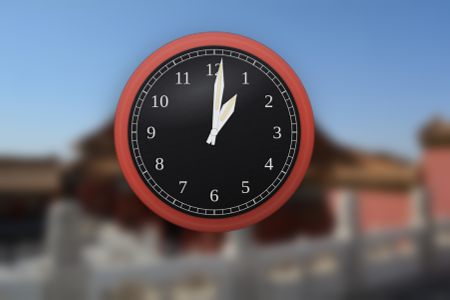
1:01
